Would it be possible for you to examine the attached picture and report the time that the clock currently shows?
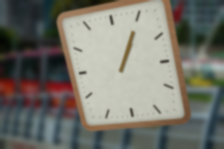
1:05
